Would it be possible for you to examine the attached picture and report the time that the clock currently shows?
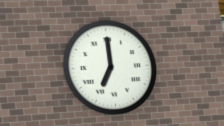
7:00
